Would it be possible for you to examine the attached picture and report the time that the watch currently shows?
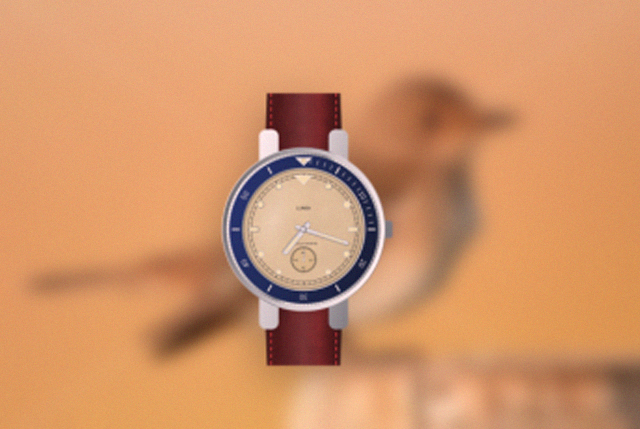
7:18
